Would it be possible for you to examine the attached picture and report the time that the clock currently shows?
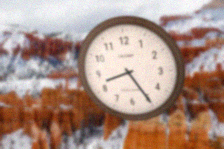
8:25
